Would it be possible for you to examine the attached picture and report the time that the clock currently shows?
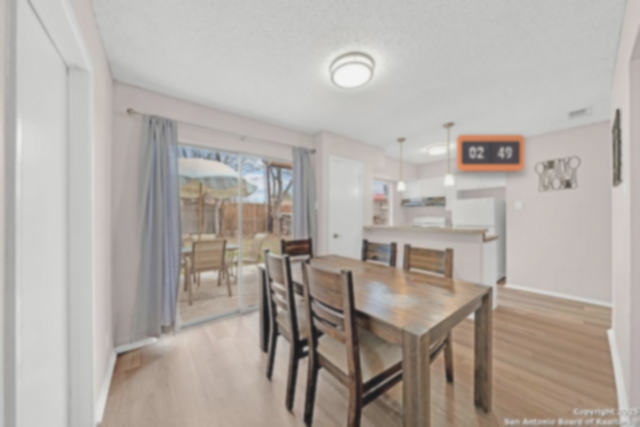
2:49
